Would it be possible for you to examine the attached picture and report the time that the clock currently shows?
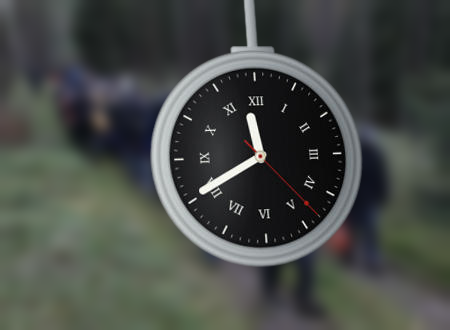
11:40:23
